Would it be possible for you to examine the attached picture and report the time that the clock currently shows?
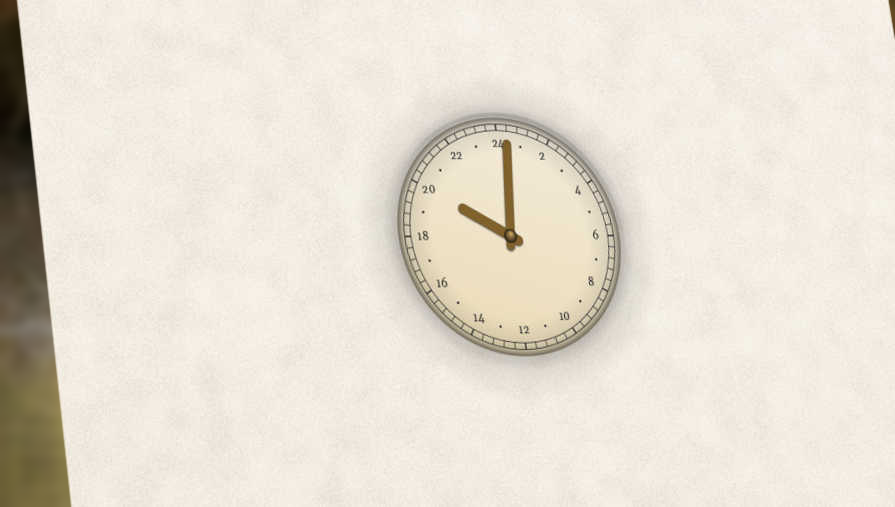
20:01
